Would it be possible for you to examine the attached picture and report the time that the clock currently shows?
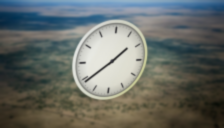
1:39
